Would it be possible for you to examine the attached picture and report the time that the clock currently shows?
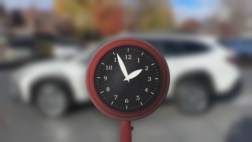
1:56
